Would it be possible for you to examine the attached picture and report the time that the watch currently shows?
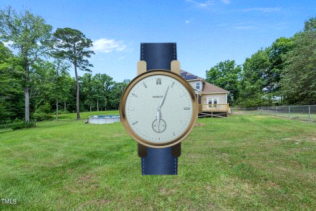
6:04
